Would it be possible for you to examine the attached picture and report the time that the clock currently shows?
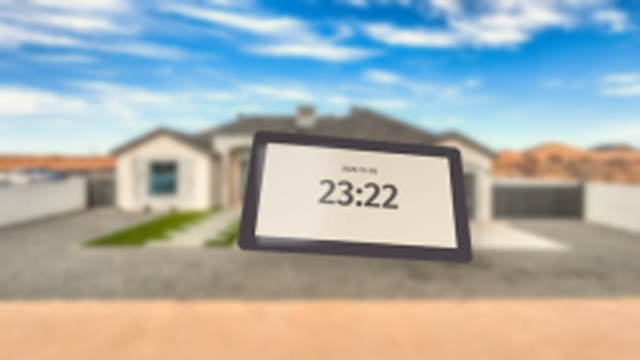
23:22
